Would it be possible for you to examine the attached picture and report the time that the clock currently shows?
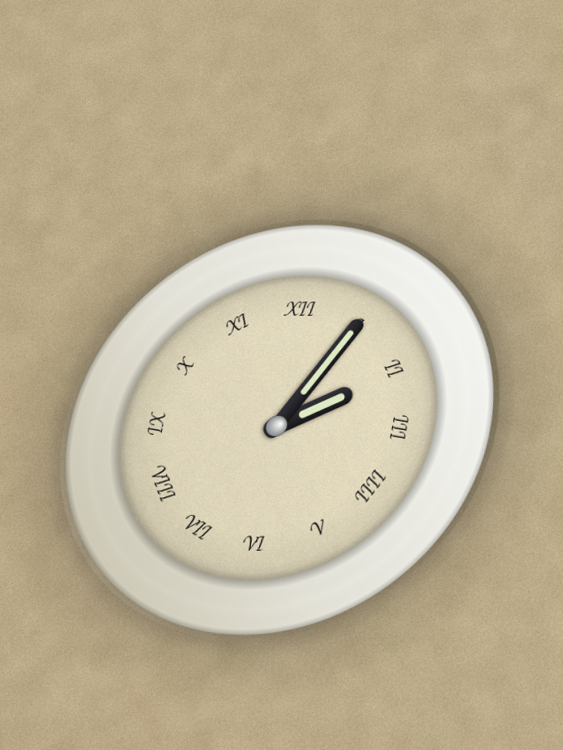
2:05
